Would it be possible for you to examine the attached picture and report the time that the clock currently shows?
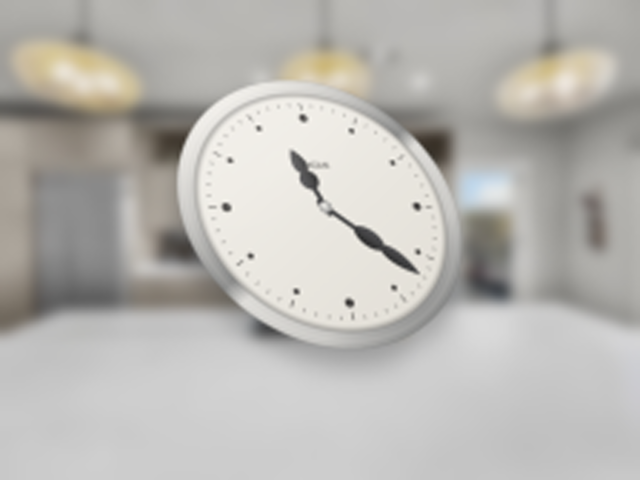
11:22
